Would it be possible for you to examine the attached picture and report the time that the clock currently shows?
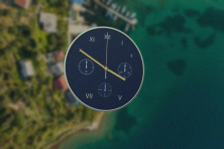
3:50
